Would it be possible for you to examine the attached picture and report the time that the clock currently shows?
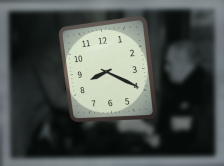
8:20
